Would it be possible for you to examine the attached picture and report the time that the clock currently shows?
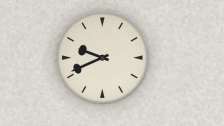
9:41
